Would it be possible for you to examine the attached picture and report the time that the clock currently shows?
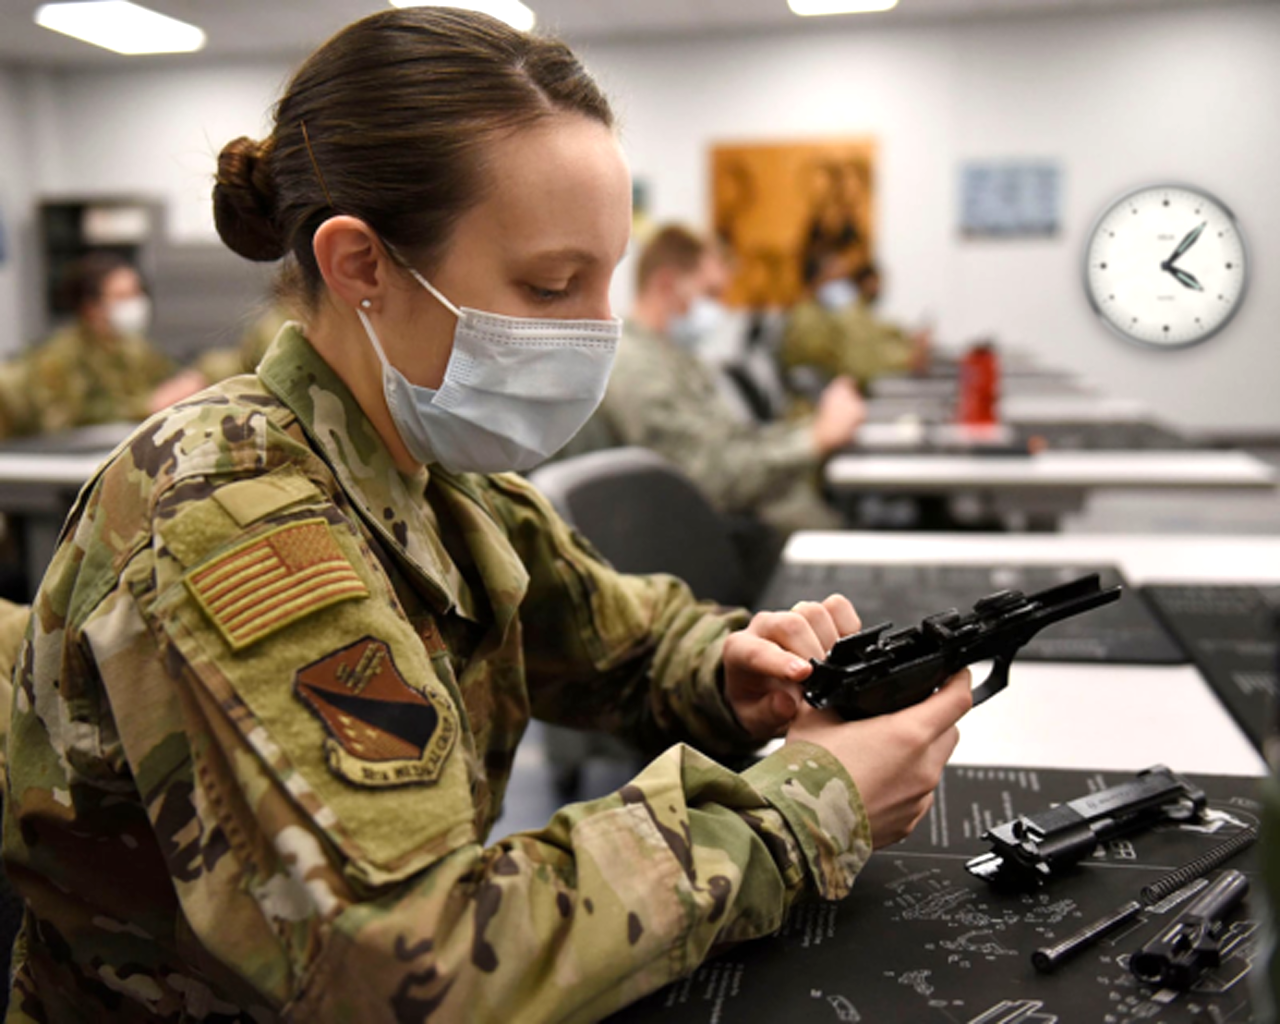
4:07
